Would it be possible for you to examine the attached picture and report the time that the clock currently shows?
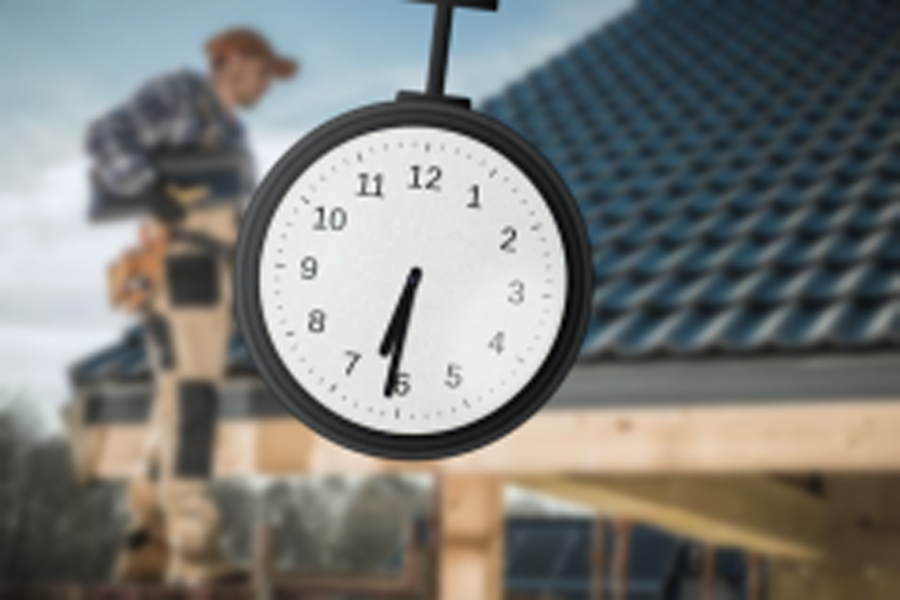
6:31
